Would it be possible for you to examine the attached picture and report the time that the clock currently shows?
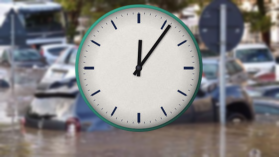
12:06
